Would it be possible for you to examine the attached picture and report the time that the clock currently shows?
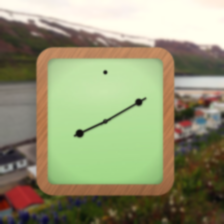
8:10
